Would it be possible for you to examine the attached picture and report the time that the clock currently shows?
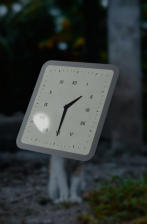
1:30
